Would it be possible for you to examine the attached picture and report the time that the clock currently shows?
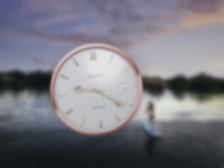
9:21
